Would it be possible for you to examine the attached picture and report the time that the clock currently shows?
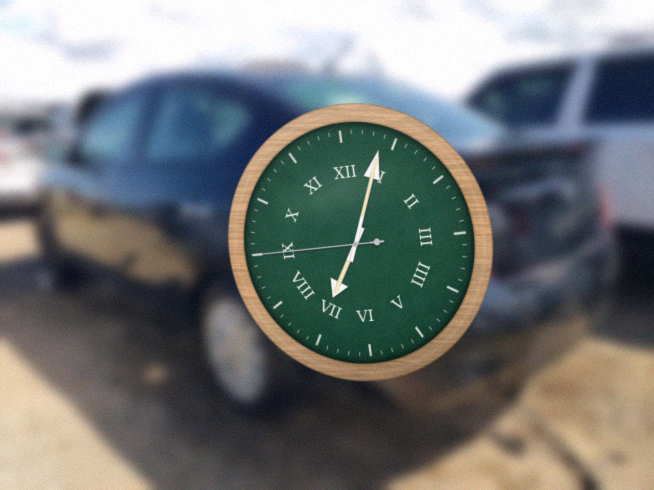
7:03:45
